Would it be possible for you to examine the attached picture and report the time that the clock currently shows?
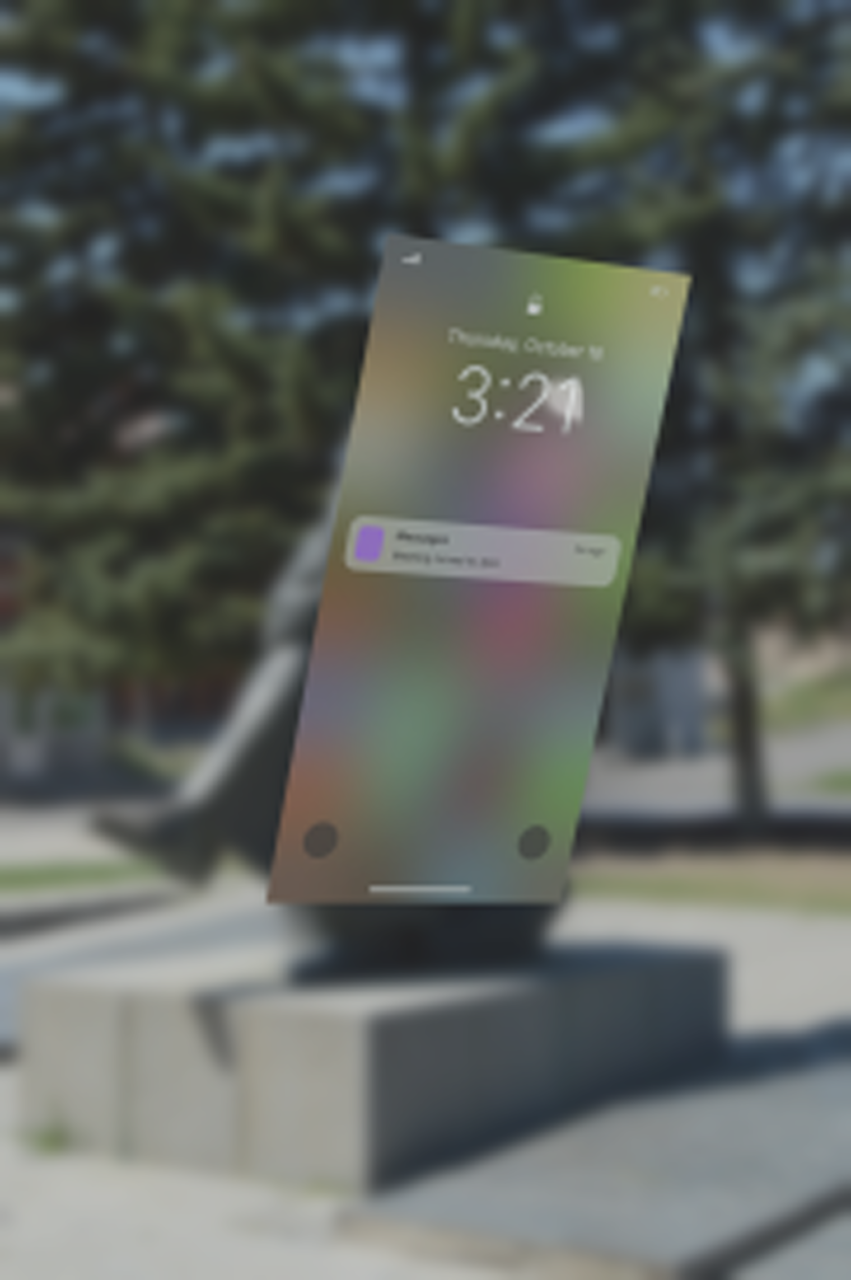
3:21
